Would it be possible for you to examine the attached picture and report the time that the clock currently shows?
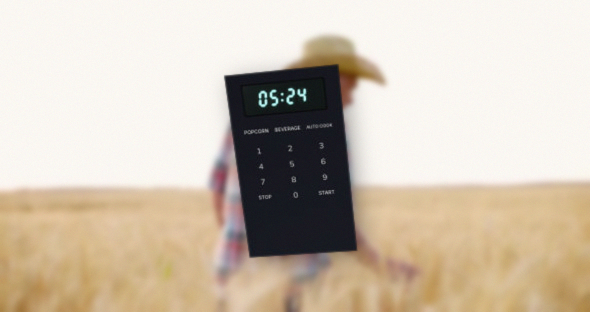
5:24
